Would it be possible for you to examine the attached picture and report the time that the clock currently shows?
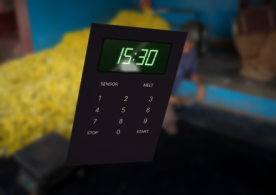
15:30
